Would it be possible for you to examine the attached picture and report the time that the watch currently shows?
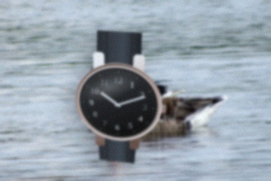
10:11
